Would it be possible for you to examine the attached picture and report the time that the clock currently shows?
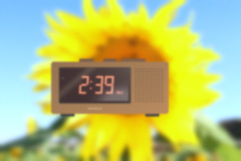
2:39
